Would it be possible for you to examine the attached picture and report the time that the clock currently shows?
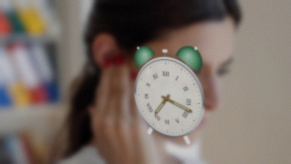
7:18
